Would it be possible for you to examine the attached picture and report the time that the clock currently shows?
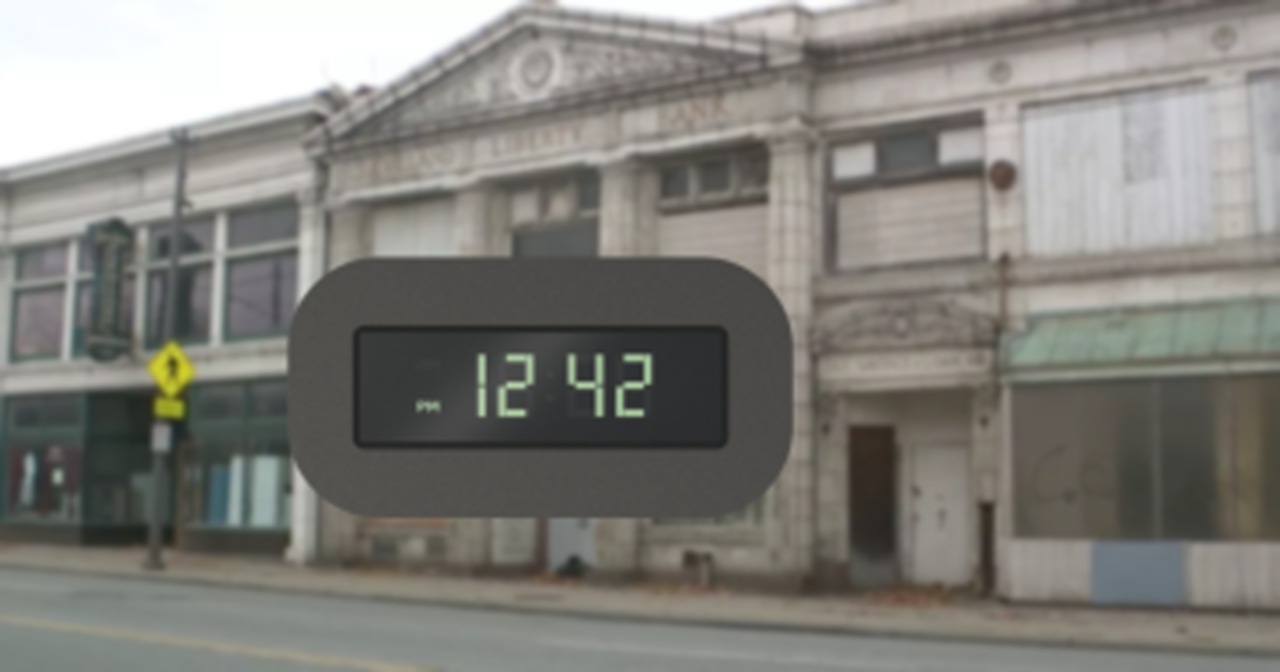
12:42
